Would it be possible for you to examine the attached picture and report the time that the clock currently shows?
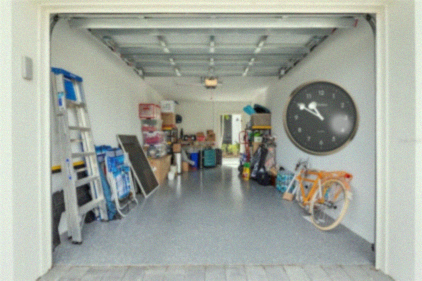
10:50
